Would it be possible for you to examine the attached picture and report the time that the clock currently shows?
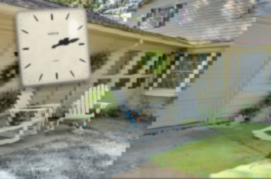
2:13
